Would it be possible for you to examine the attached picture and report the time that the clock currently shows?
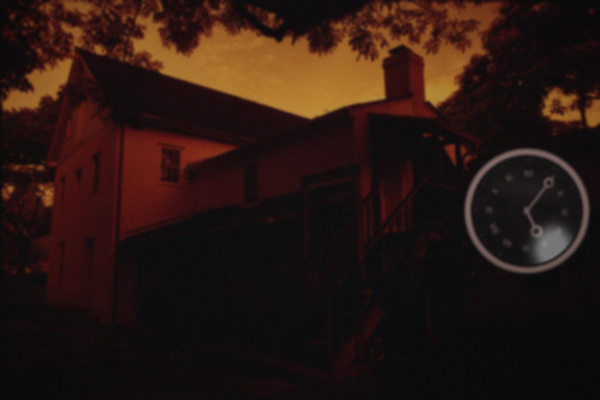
5:06
